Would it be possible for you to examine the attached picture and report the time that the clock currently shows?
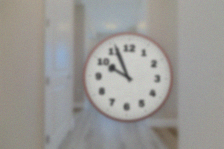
9:56
